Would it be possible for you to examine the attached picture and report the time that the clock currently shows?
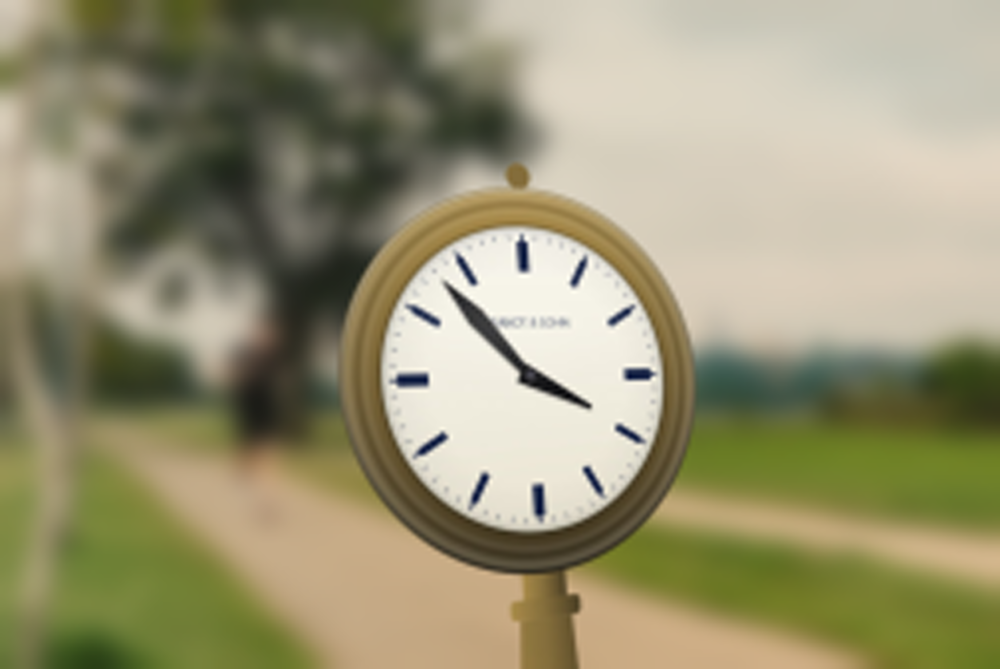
3:53
